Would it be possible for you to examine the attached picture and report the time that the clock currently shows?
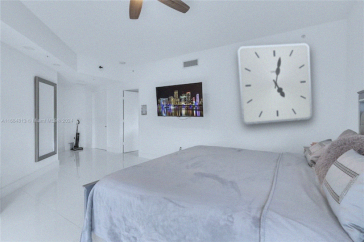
5:02
